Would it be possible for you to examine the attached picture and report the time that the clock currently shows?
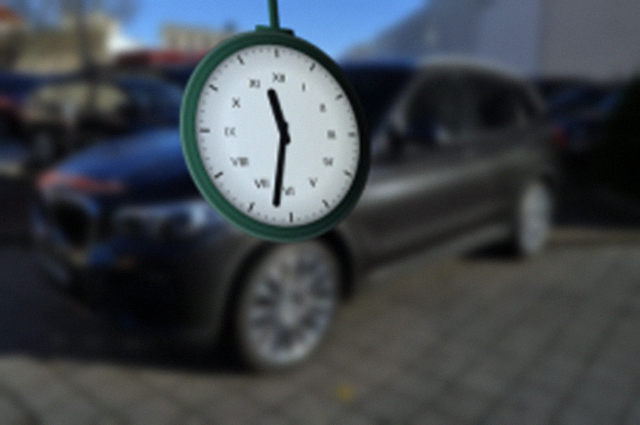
11:32
